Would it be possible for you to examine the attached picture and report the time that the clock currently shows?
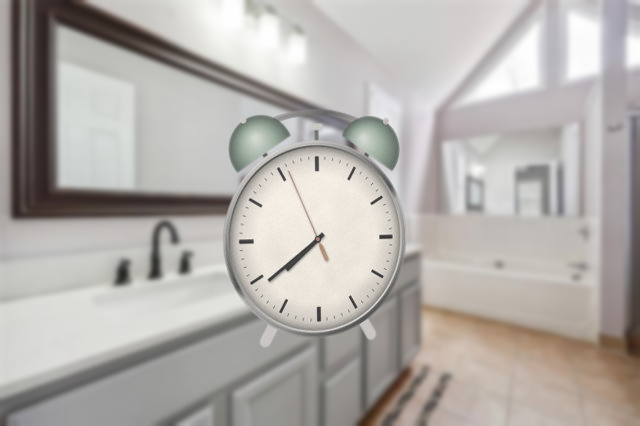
7:38:56
